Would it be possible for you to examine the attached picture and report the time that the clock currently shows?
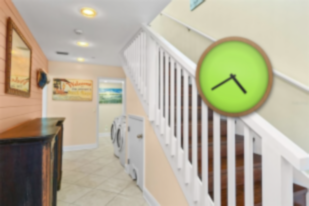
4:40
